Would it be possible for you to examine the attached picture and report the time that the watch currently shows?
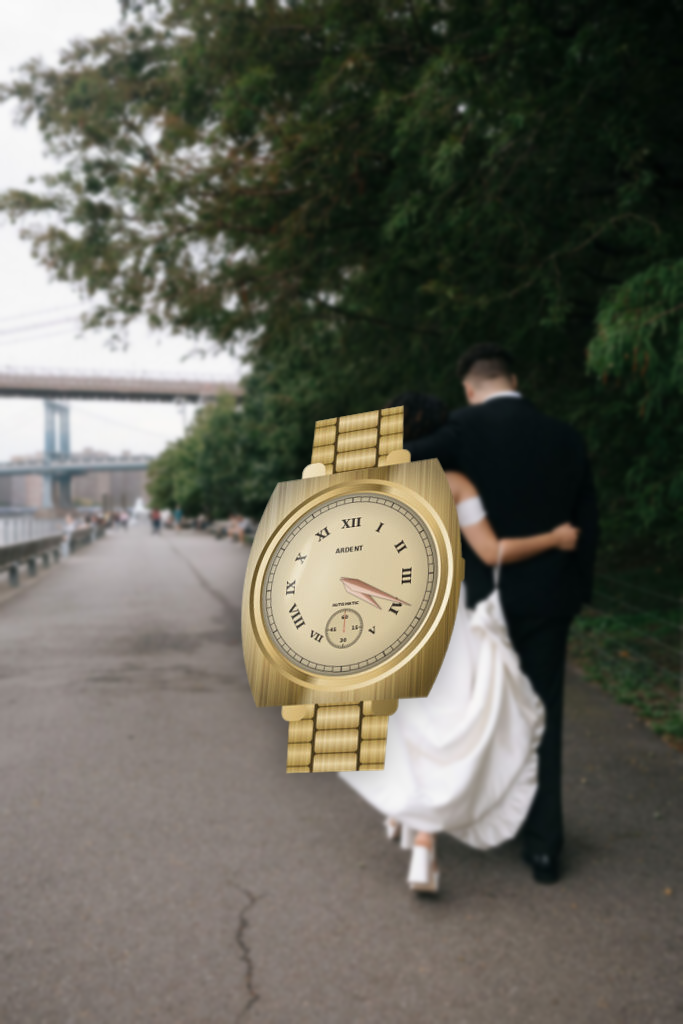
4:19
